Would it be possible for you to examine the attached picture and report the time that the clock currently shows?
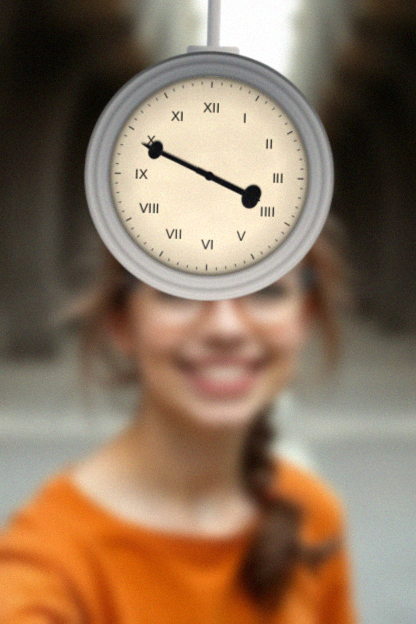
3:49
